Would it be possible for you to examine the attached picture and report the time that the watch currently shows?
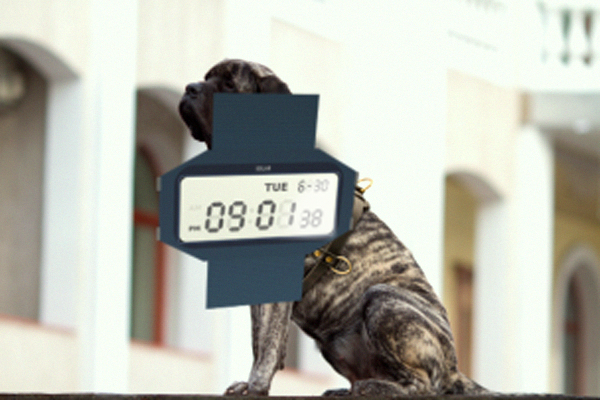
9:01:38
